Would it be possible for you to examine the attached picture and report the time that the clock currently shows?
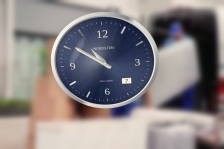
10:51
